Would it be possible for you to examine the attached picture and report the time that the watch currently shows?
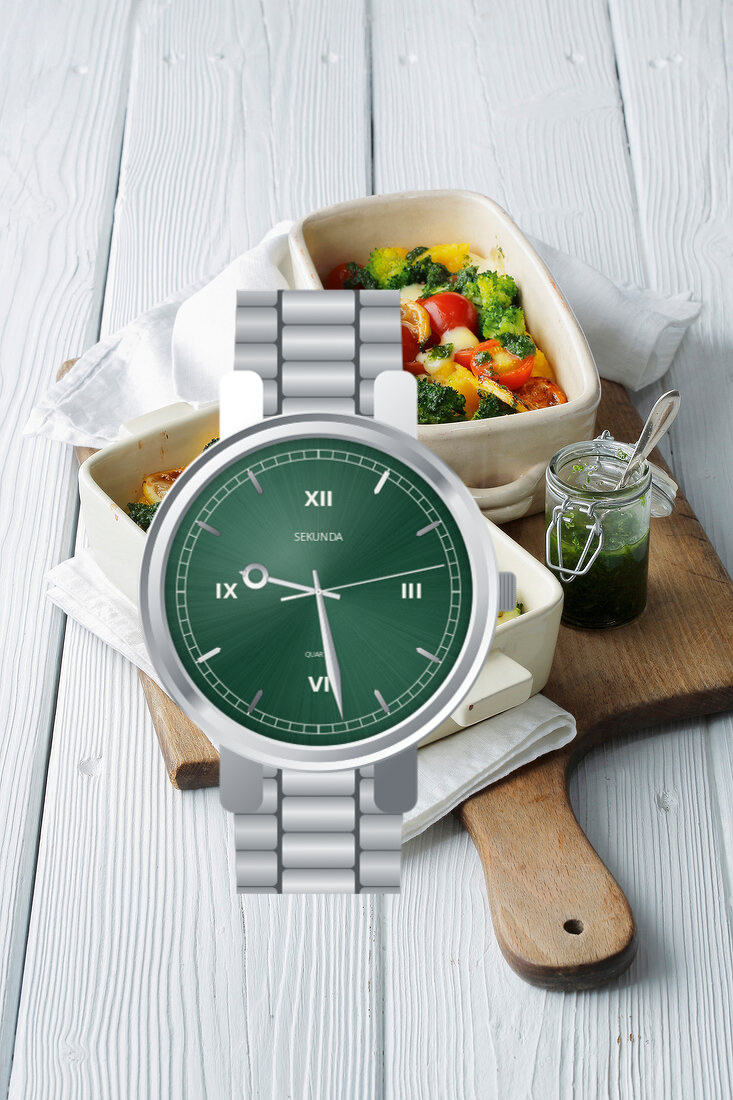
9:28:13
